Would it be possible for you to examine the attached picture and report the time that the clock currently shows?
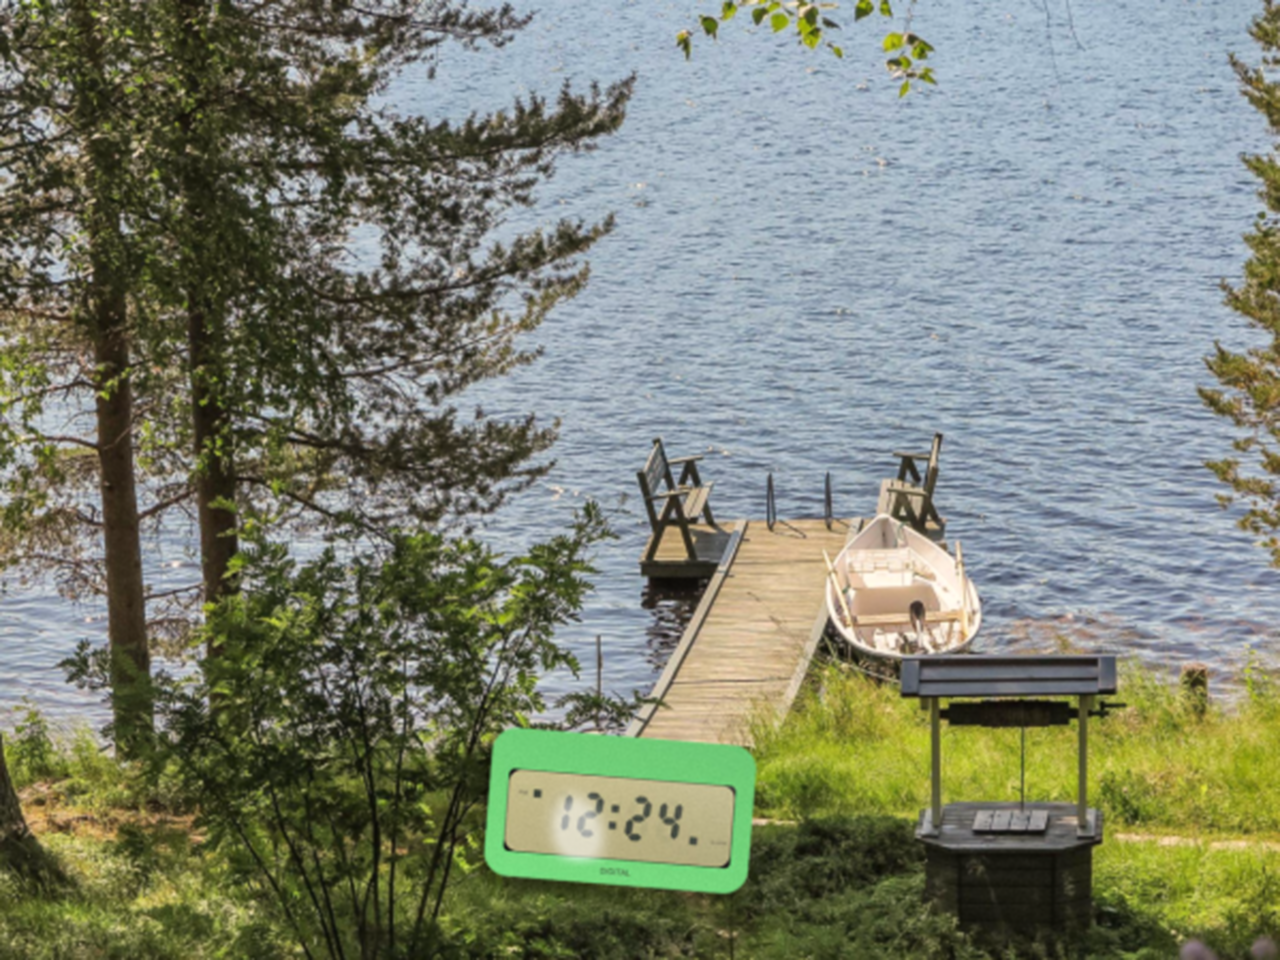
12:24
